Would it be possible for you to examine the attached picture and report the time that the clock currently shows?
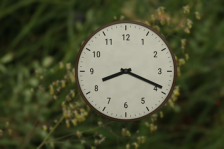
8:19
